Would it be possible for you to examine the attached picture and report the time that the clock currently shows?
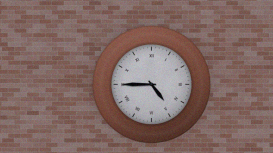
4:45
